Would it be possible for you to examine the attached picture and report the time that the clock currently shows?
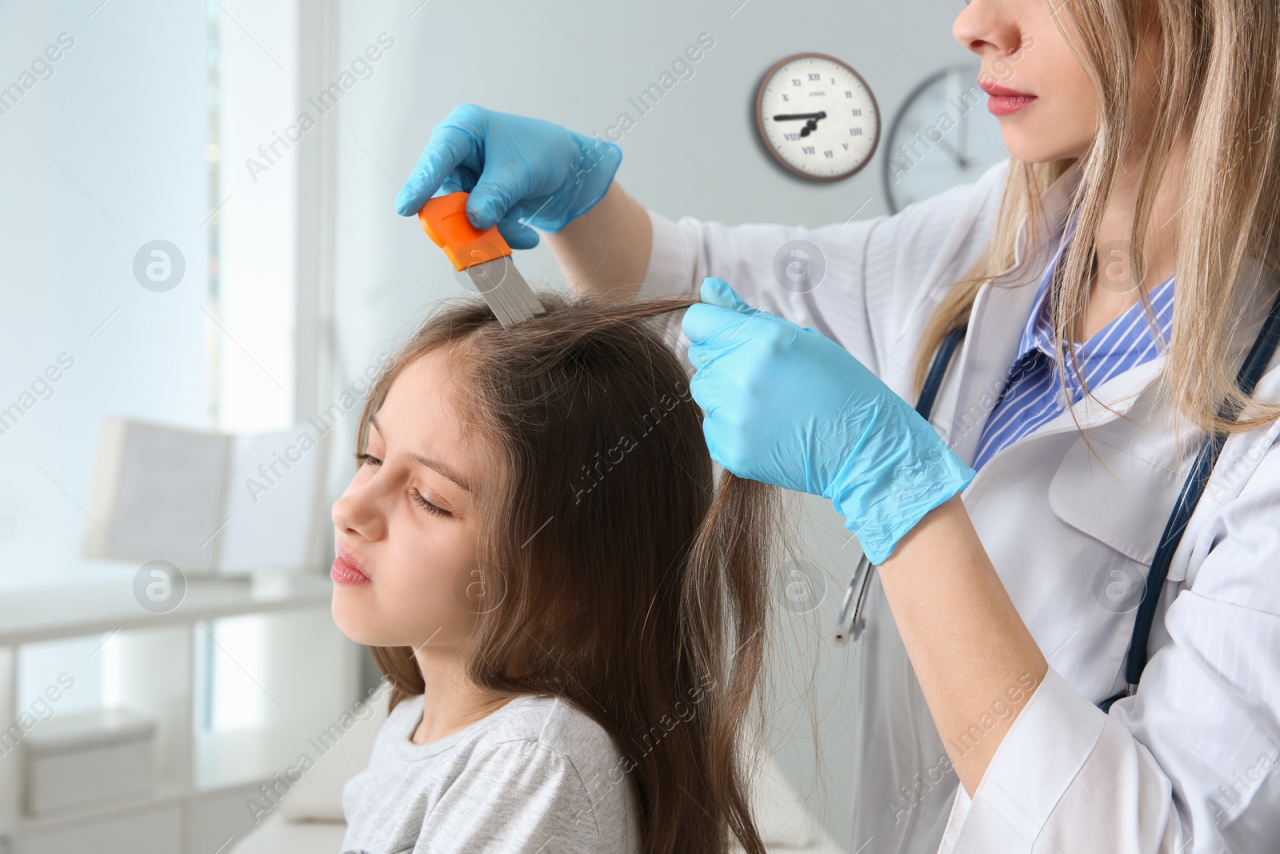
7:45
